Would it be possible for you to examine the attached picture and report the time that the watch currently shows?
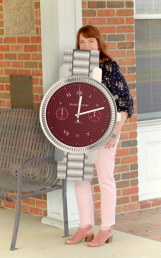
12:12
